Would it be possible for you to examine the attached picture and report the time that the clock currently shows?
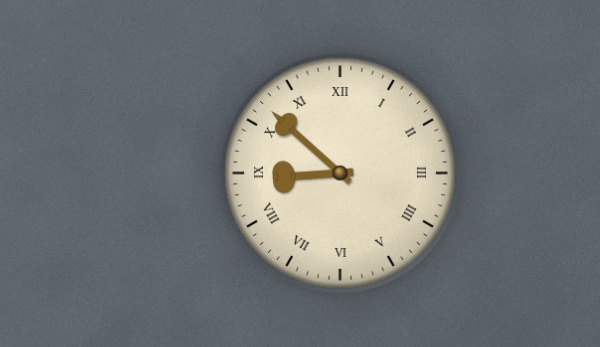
8:52
